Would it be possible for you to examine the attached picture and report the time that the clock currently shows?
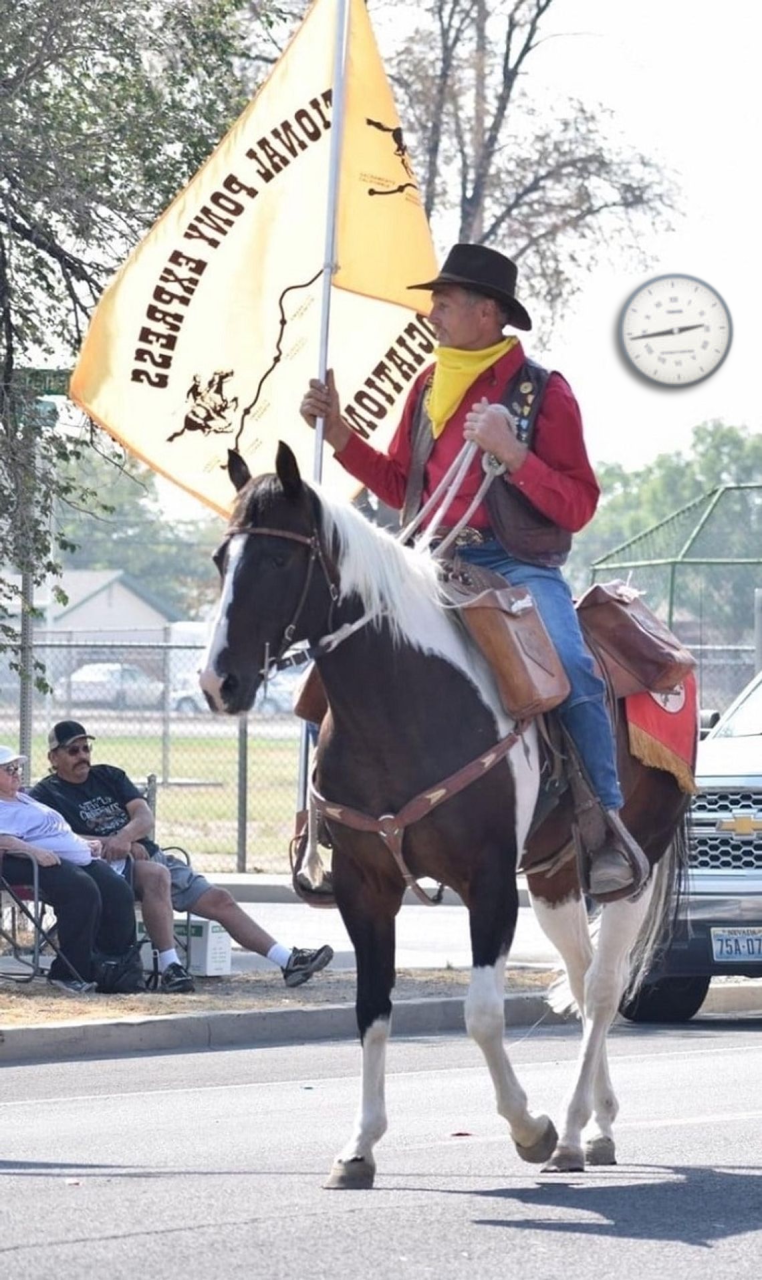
2:44
